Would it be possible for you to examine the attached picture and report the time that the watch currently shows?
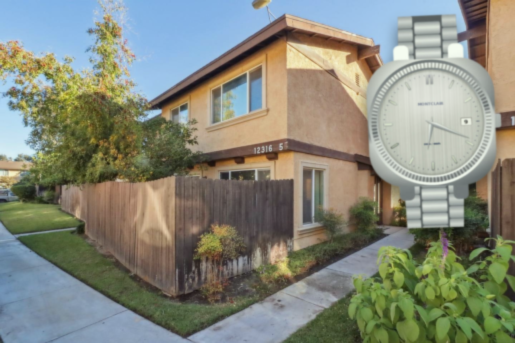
6:19
